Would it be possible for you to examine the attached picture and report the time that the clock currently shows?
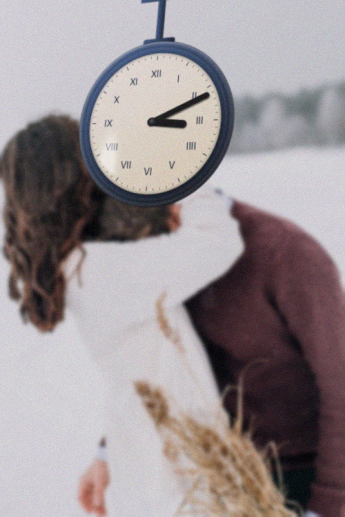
3:11
